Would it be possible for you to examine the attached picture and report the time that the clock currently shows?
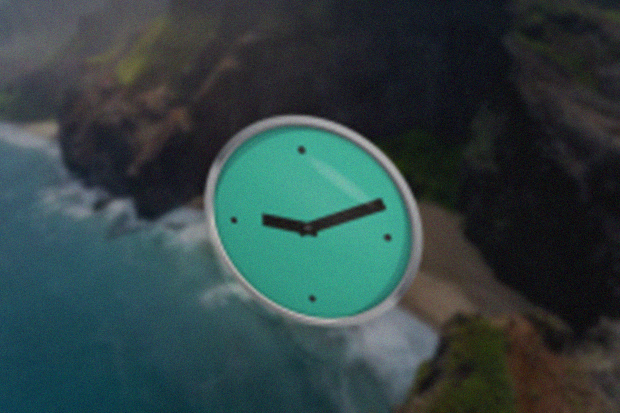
9:11
